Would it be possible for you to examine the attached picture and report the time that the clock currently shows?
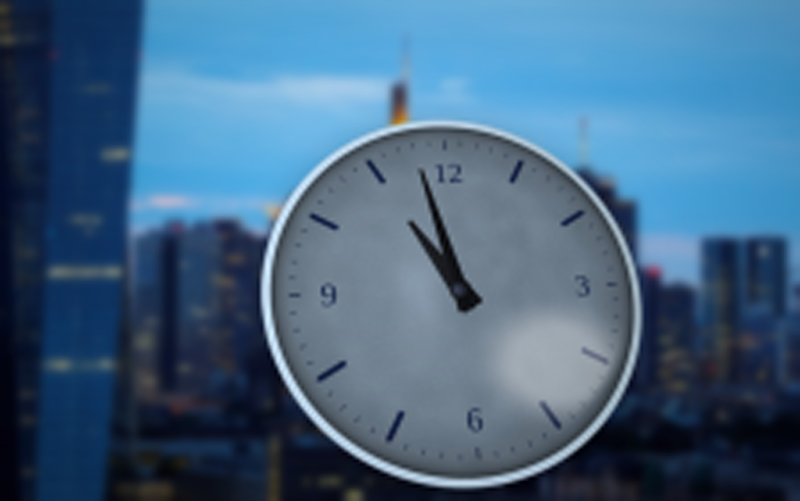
10:58
